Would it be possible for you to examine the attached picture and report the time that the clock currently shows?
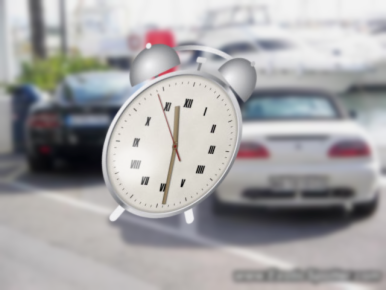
11:28:54
